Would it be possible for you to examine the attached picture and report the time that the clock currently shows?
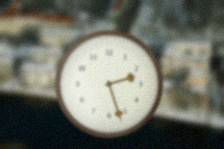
2:27
